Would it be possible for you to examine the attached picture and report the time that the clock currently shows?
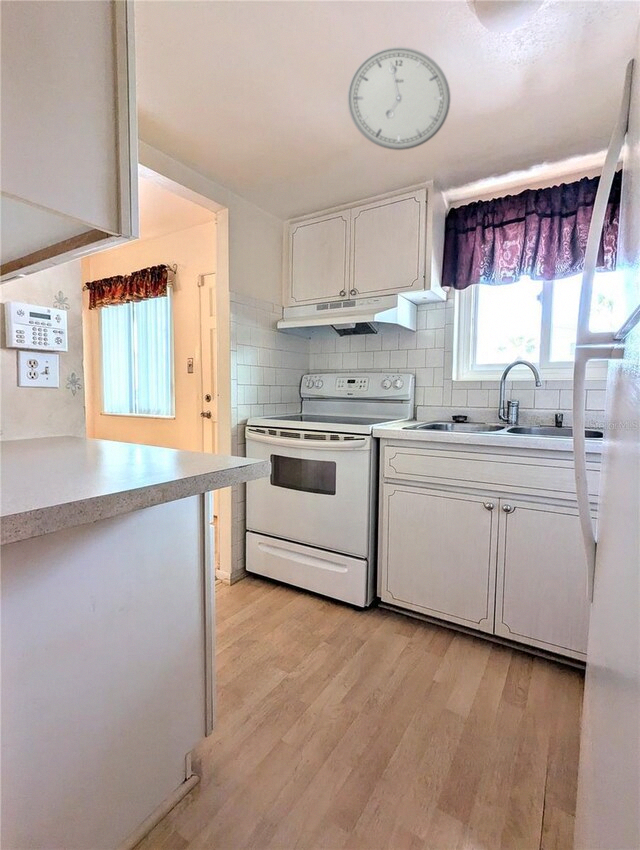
6:58
